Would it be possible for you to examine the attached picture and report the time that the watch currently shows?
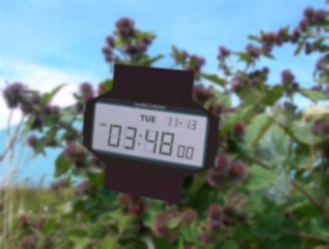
3:48:00
